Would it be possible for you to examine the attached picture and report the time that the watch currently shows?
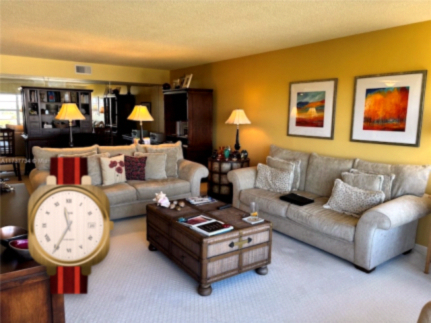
11:35
